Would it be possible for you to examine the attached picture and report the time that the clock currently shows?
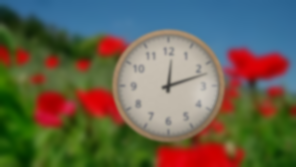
12:12
